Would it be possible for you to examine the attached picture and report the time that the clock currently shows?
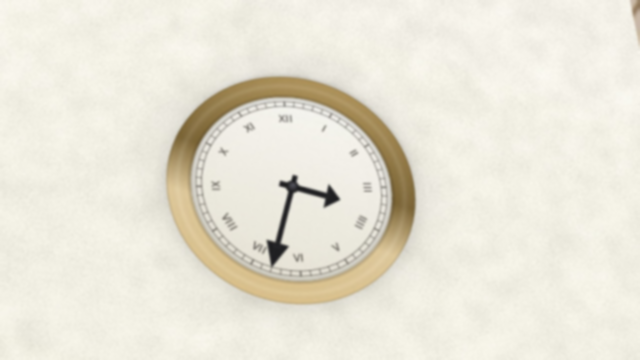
3:33
